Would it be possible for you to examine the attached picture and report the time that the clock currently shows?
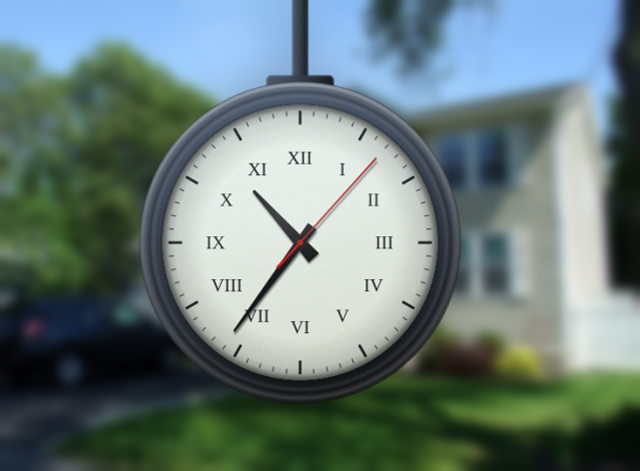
10:36:07
